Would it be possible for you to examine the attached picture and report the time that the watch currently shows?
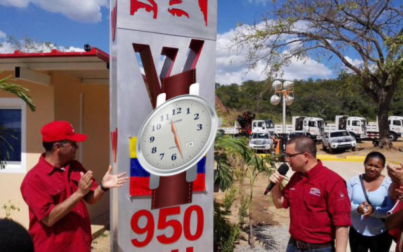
11:27
